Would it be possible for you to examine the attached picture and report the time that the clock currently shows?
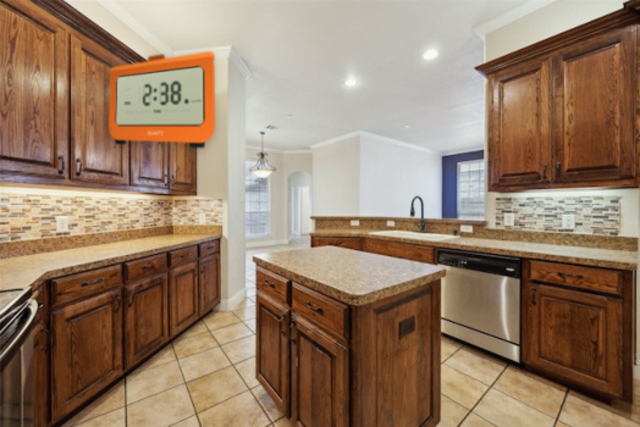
2:38
